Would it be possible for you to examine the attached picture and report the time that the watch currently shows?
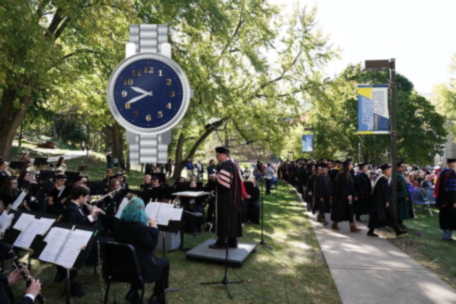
9:41
